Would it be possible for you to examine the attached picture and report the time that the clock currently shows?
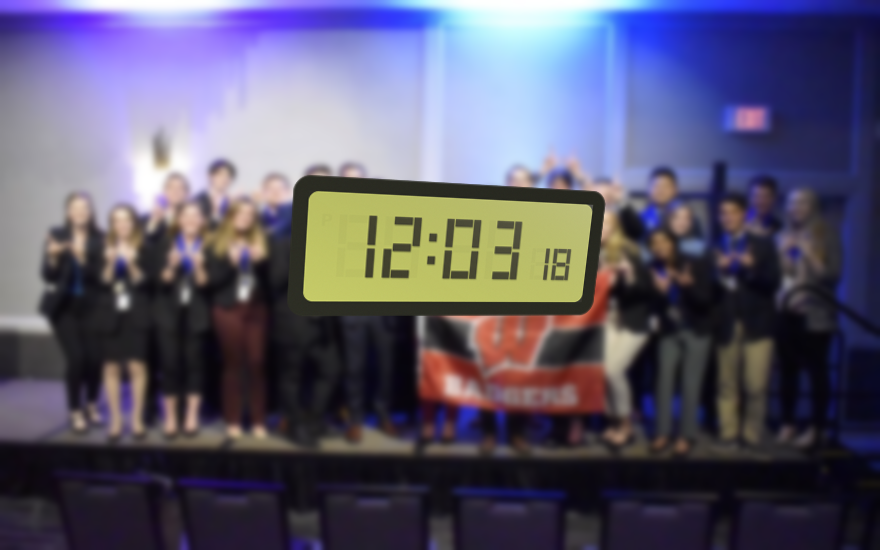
12:03:18
